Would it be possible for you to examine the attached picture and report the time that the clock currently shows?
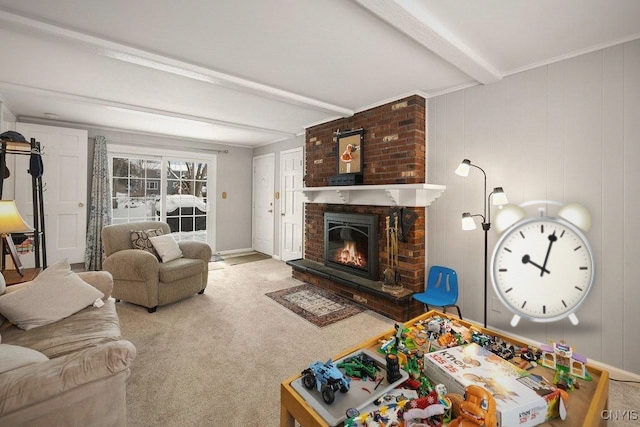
10:03
